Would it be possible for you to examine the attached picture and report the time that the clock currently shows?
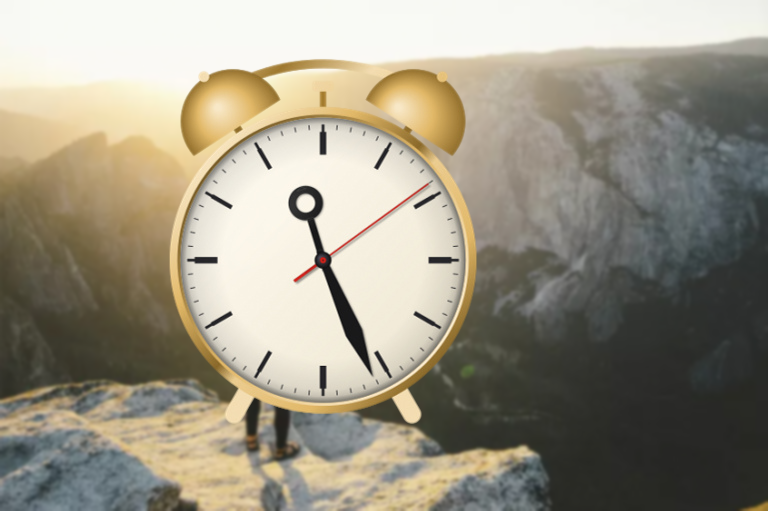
11:26:09
